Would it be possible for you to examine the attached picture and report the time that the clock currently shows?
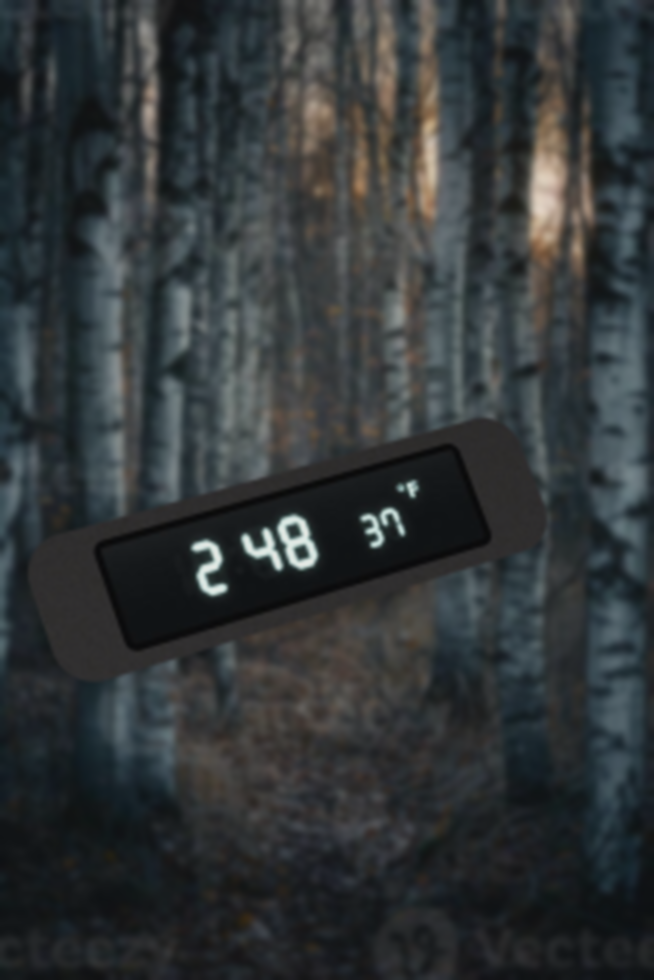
2:48
